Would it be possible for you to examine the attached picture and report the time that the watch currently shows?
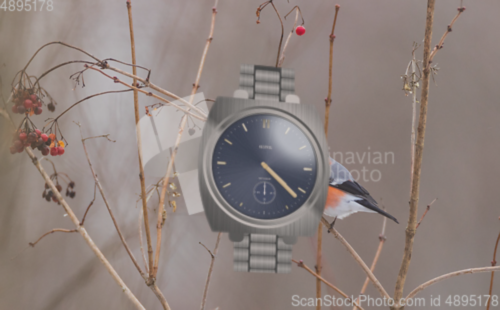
4:22
